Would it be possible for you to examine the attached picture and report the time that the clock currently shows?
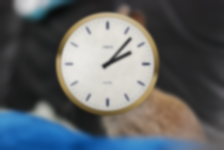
2:07
